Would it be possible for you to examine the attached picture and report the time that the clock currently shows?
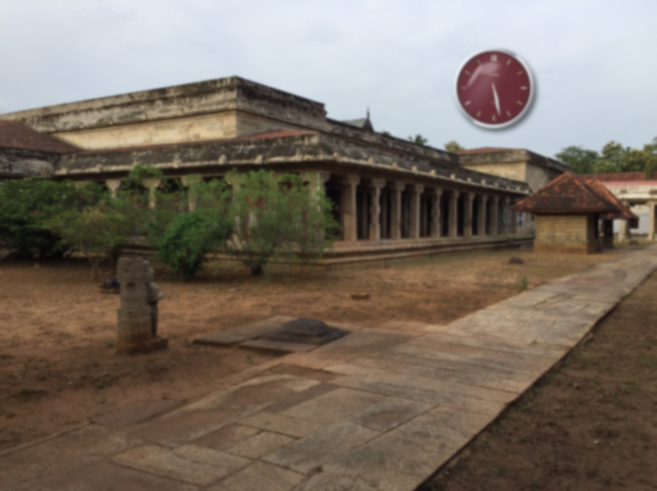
5:28
